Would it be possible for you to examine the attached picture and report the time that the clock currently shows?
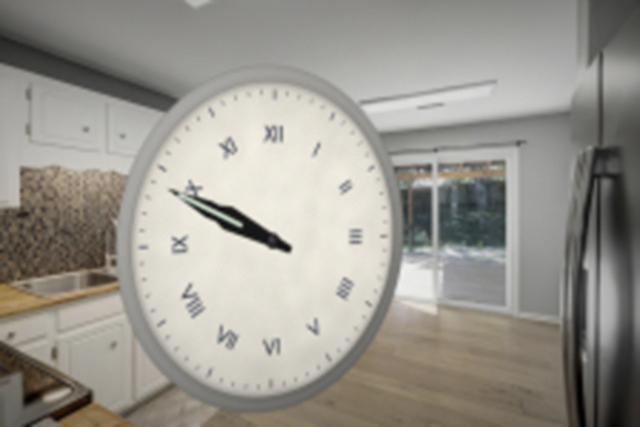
9:49
